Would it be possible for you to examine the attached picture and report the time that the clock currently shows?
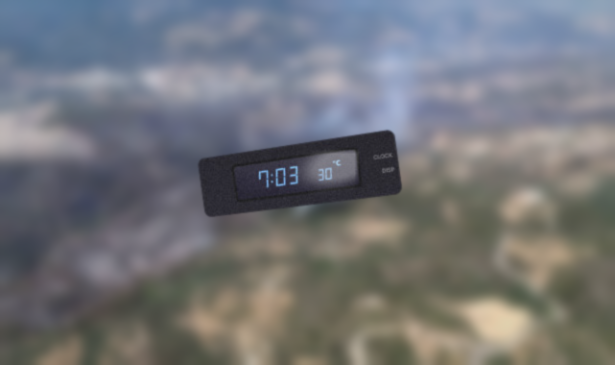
7:03
